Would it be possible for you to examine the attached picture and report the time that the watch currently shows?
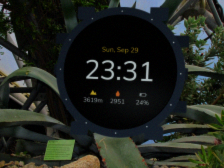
23:31
